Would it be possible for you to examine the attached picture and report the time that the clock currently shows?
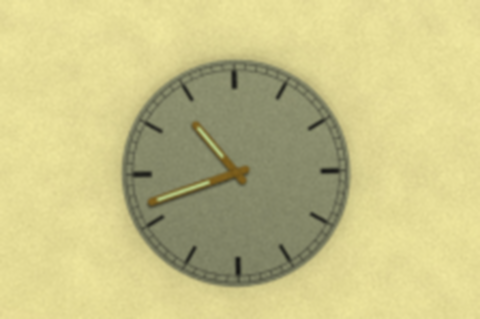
10:42
